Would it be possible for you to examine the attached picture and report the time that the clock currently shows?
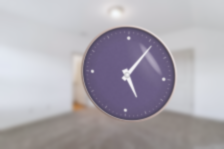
5:06
